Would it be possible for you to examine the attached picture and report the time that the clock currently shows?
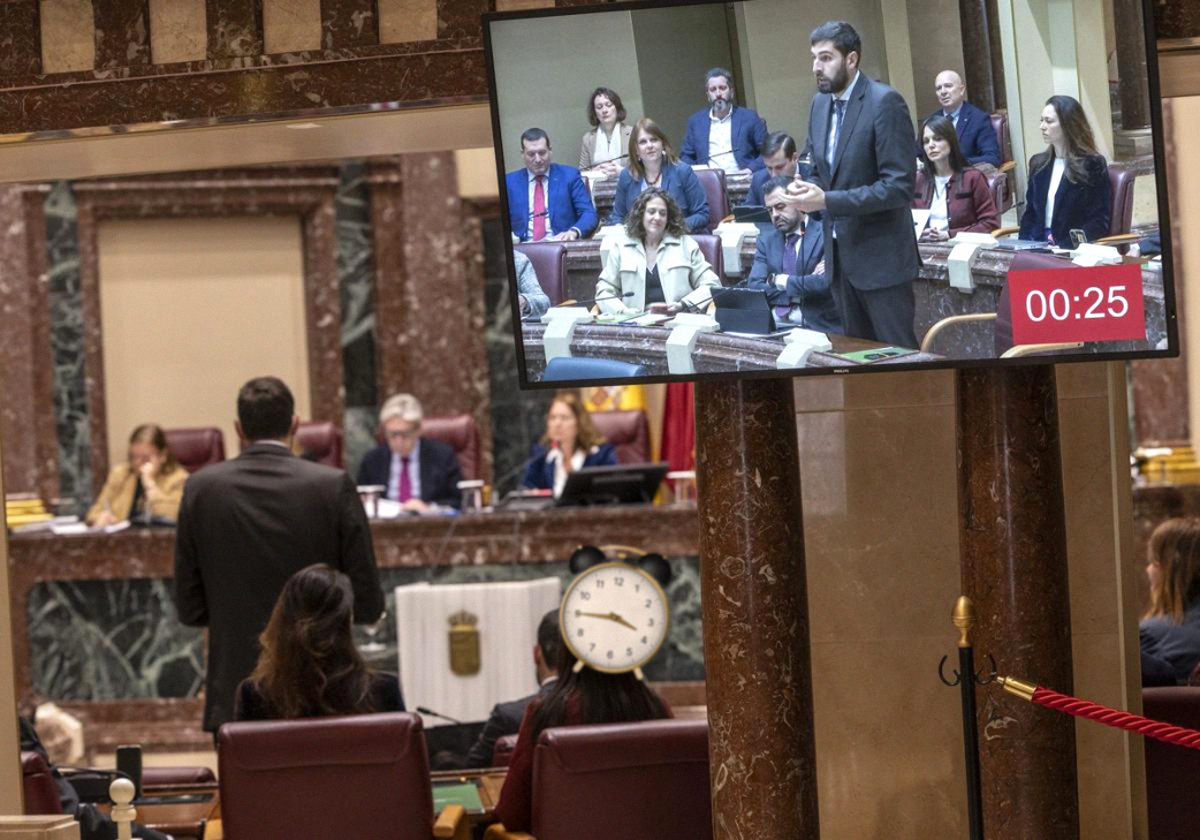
3:45
